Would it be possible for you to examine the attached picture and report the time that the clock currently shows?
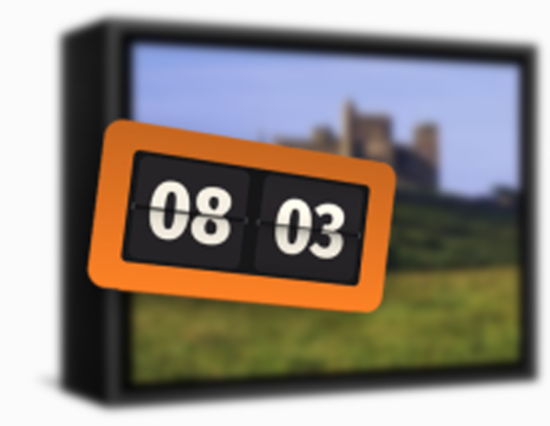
8:03
